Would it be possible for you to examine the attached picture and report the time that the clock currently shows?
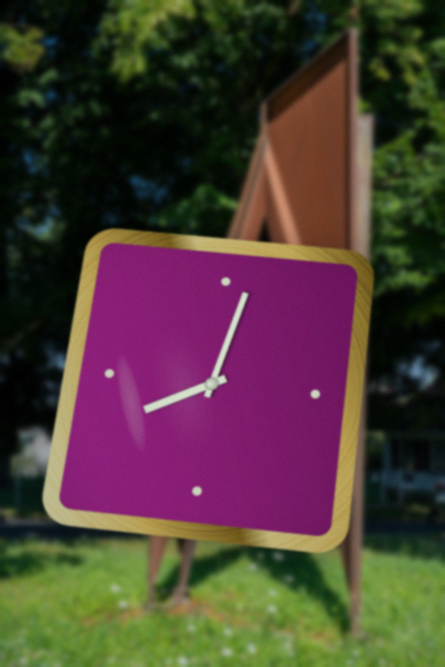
8:02
